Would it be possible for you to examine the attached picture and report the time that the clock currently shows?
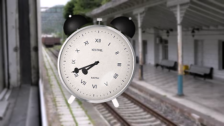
7:41
